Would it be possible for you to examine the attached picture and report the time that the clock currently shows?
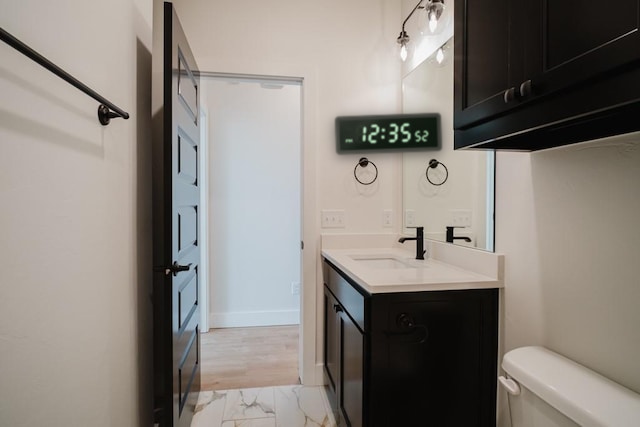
12:35:52
